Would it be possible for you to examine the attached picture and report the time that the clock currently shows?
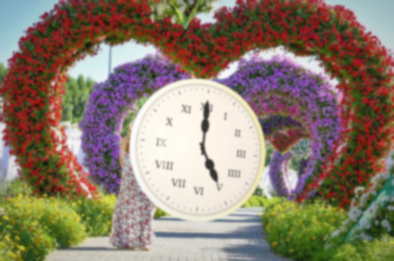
5:00
